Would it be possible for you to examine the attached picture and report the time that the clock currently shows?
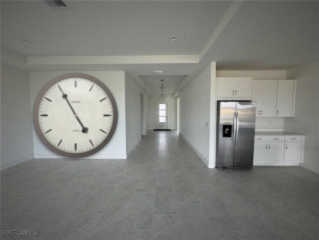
4:55
